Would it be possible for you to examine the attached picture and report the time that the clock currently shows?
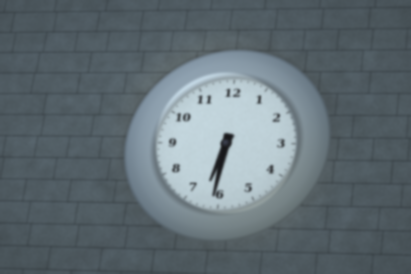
6:31
